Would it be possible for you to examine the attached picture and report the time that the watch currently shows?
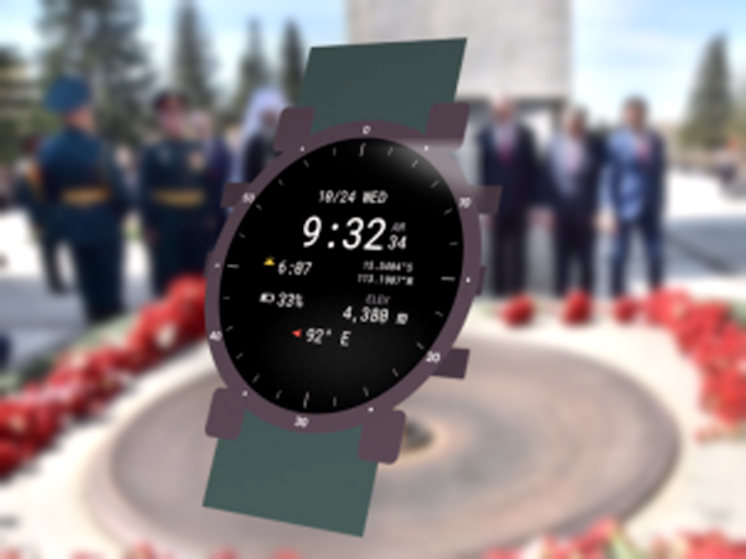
9:32
